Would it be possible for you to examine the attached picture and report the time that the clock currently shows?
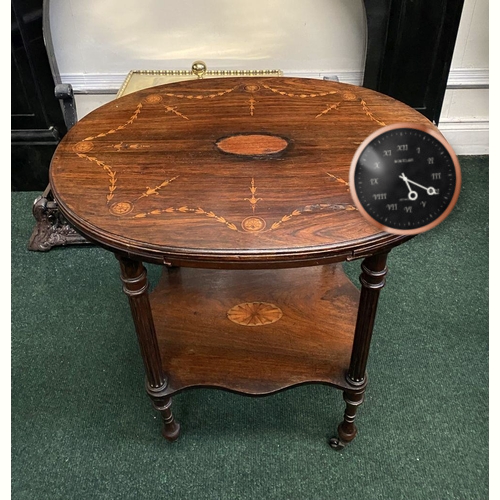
5:20
